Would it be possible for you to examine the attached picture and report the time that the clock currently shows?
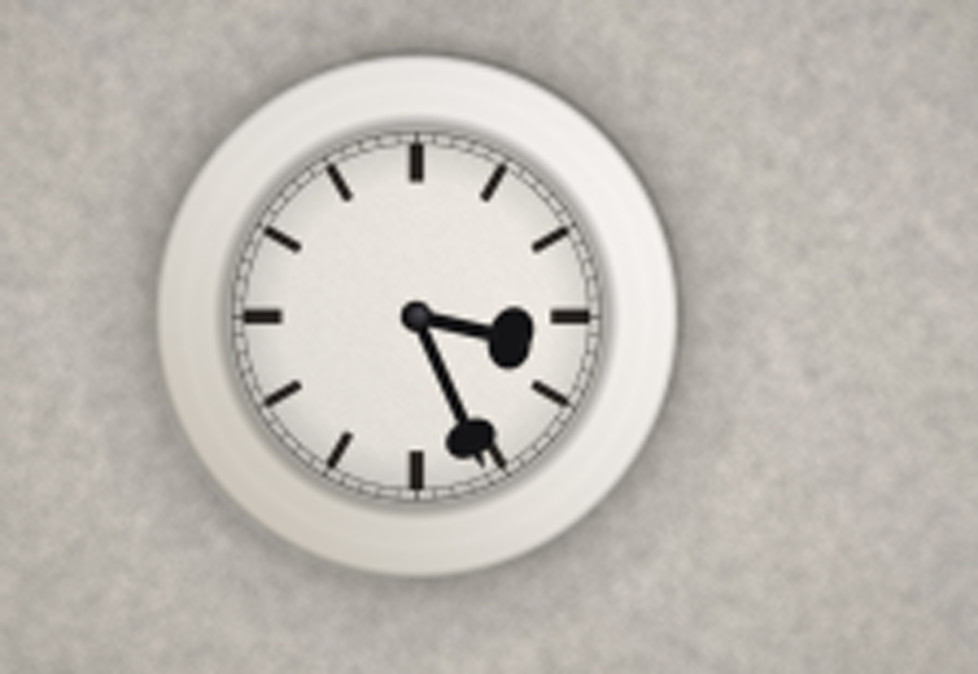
3:26
